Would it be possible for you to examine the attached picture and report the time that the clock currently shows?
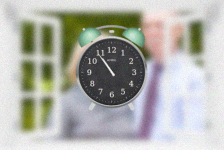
10:54
